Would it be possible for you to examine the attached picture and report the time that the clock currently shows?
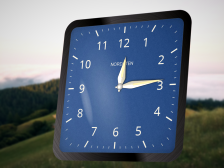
12:14
